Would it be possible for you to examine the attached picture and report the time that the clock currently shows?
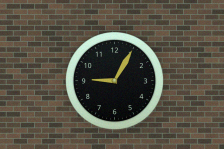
9:05
